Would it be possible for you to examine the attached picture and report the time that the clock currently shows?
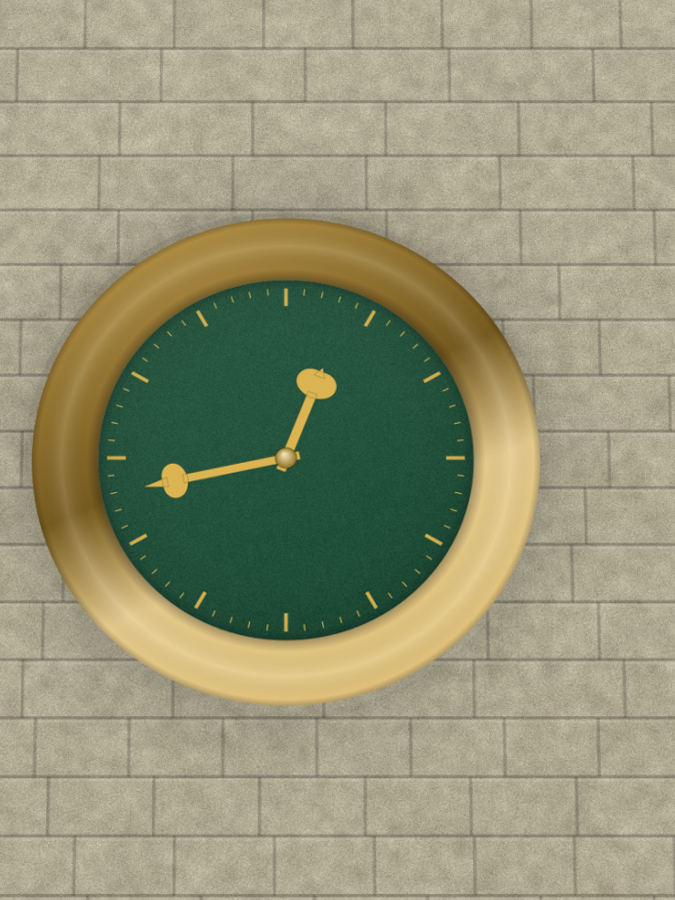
12:43
